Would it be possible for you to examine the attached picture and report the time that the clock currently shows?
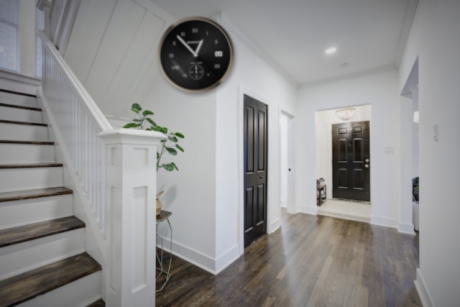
12:53
